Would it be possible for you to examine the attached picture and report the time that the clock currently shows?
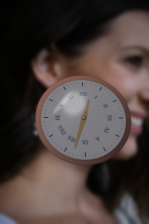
12:33
